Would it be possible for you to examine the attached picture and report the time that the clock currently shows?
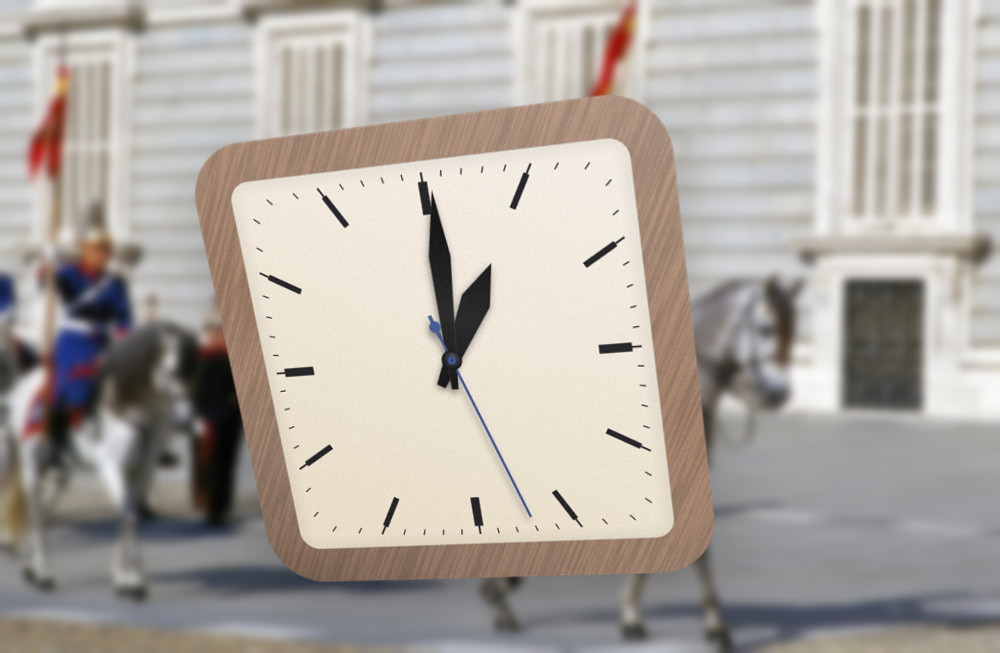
1:00:27
